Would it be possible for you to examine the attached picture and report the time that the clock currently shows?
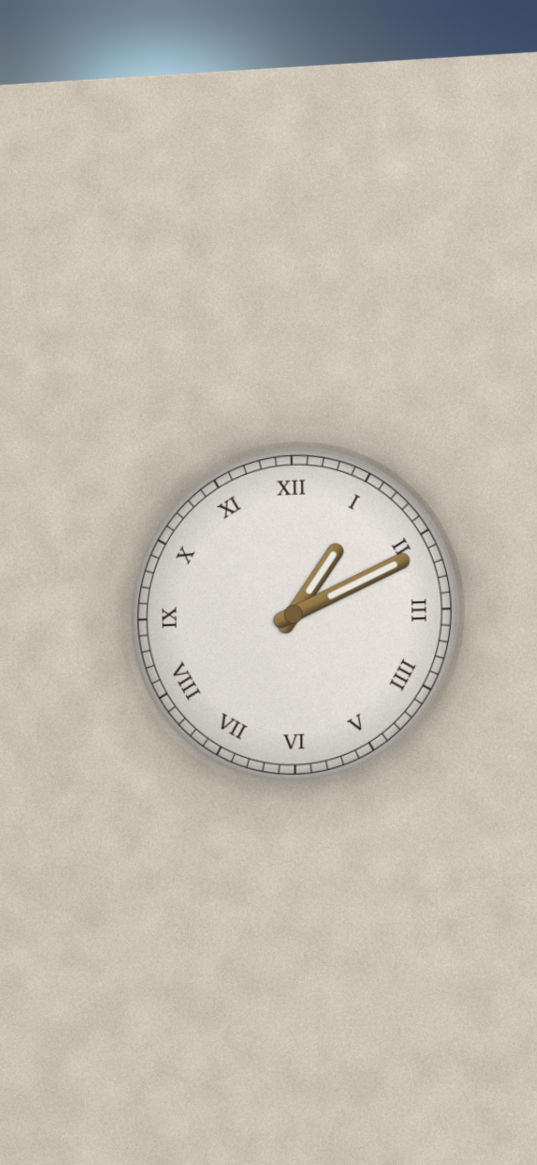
1:11
